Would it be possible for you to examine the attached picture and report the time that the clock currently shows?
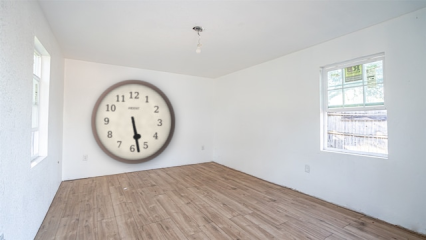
5:28
